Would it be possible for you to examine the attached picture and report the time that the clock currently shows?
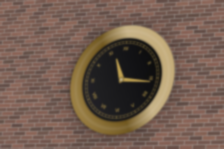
11:16
